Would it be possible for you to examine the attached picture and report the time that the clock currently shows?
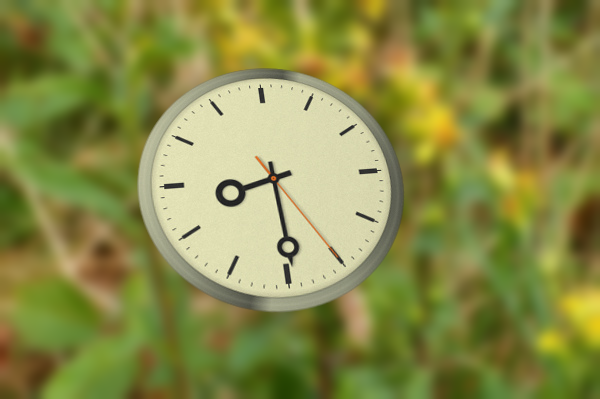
8:29:25
